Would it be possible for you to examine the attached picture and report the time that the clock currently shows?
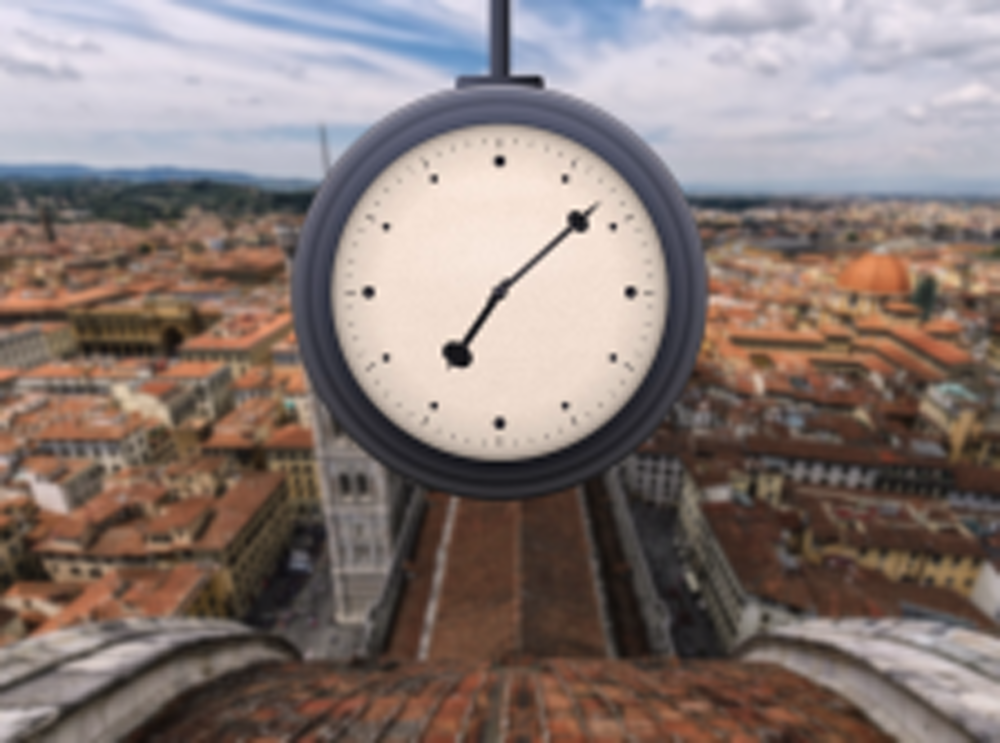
7:08
